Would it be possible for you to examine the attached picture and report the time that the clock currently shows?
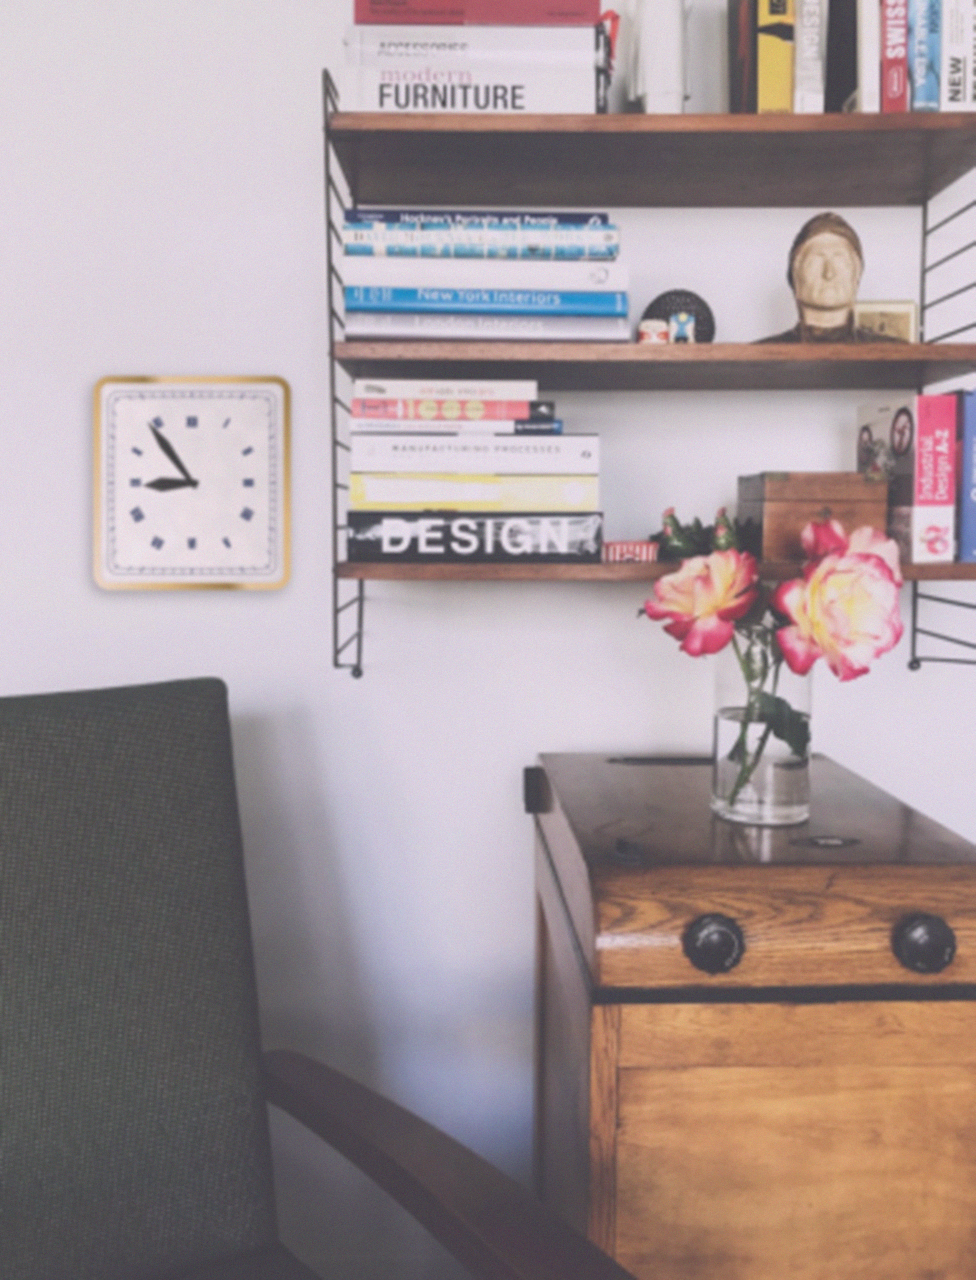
8:54
